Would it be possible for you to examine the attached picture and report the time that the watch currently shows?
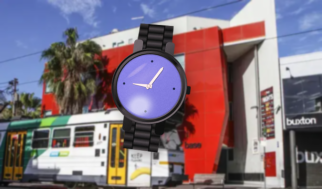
9:05
